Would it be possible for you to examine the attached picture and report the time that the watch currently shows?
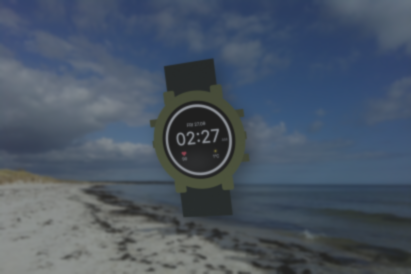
2:27
